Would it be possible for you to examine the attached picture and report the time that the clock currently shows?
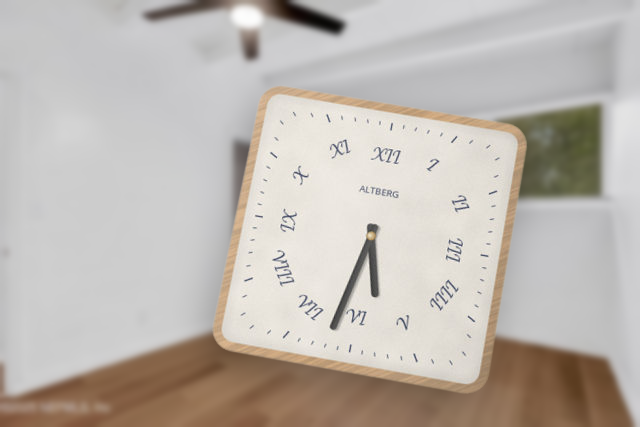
5:32
